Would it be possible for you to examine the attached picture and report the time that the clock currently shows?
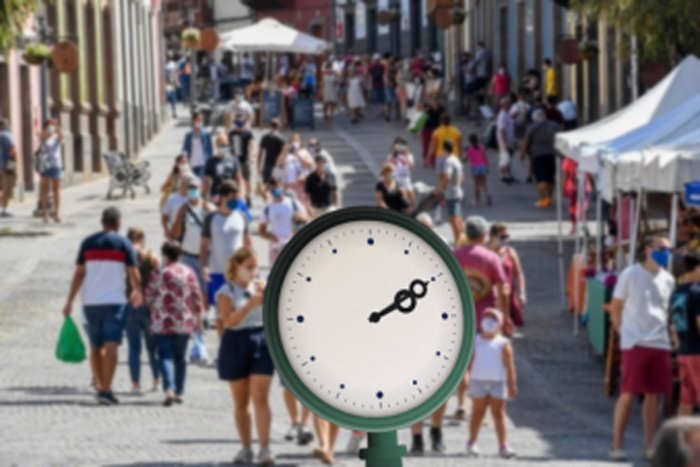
2:10
